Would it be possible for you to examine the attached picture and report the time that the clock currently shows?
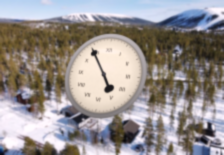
4:54
